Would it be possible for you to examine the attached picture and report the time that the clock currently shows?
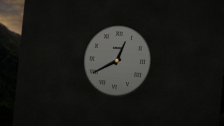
12:40
